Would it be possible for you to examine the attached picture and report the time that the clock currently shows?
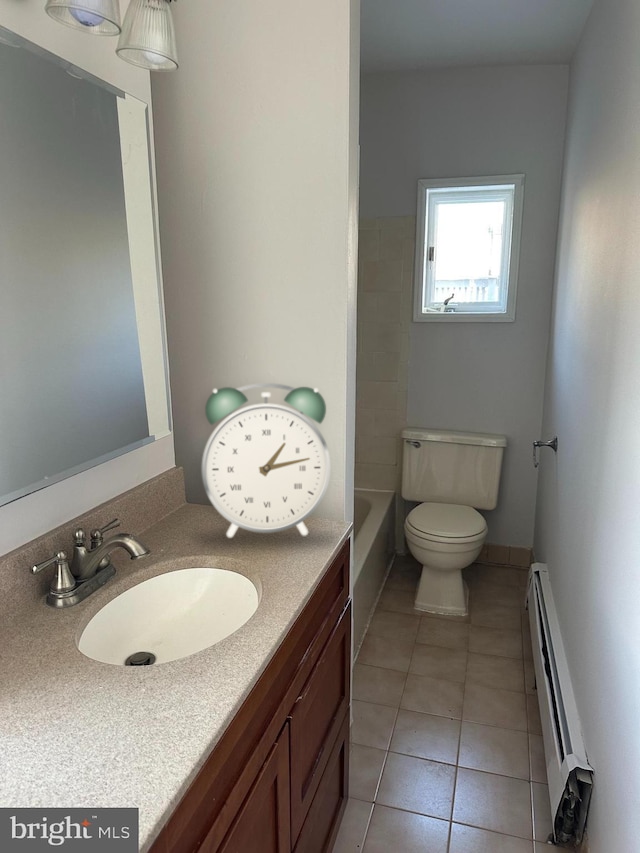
1:13
